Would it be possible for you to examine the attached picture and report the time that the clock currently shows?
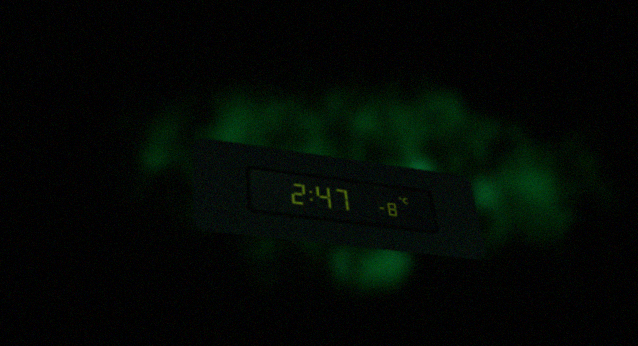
2:47
